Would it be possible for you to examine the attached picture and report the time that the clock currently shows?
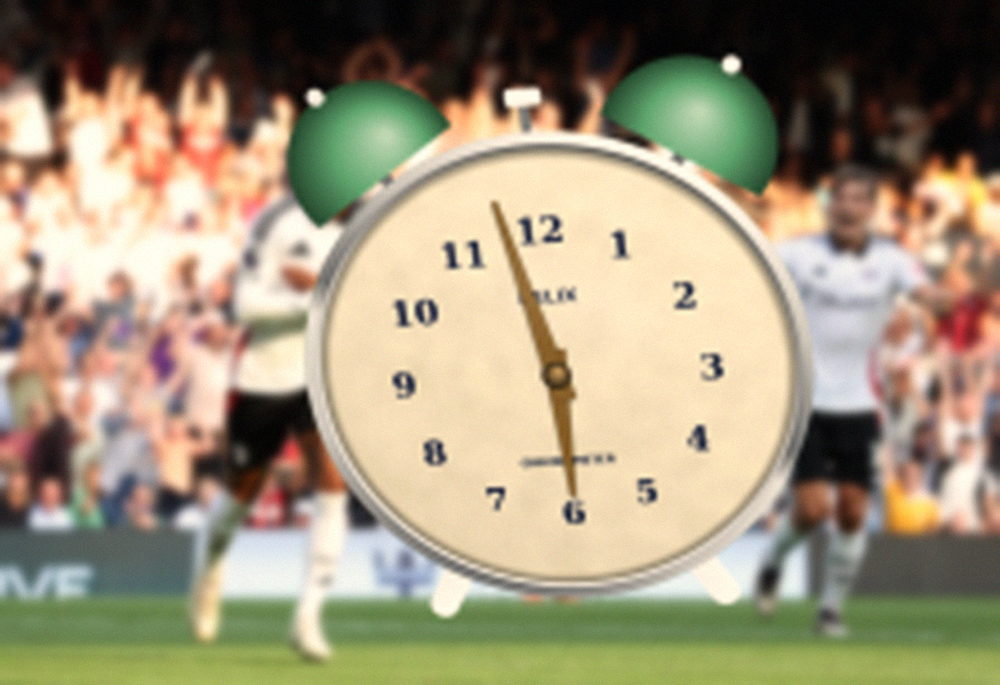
5:58
